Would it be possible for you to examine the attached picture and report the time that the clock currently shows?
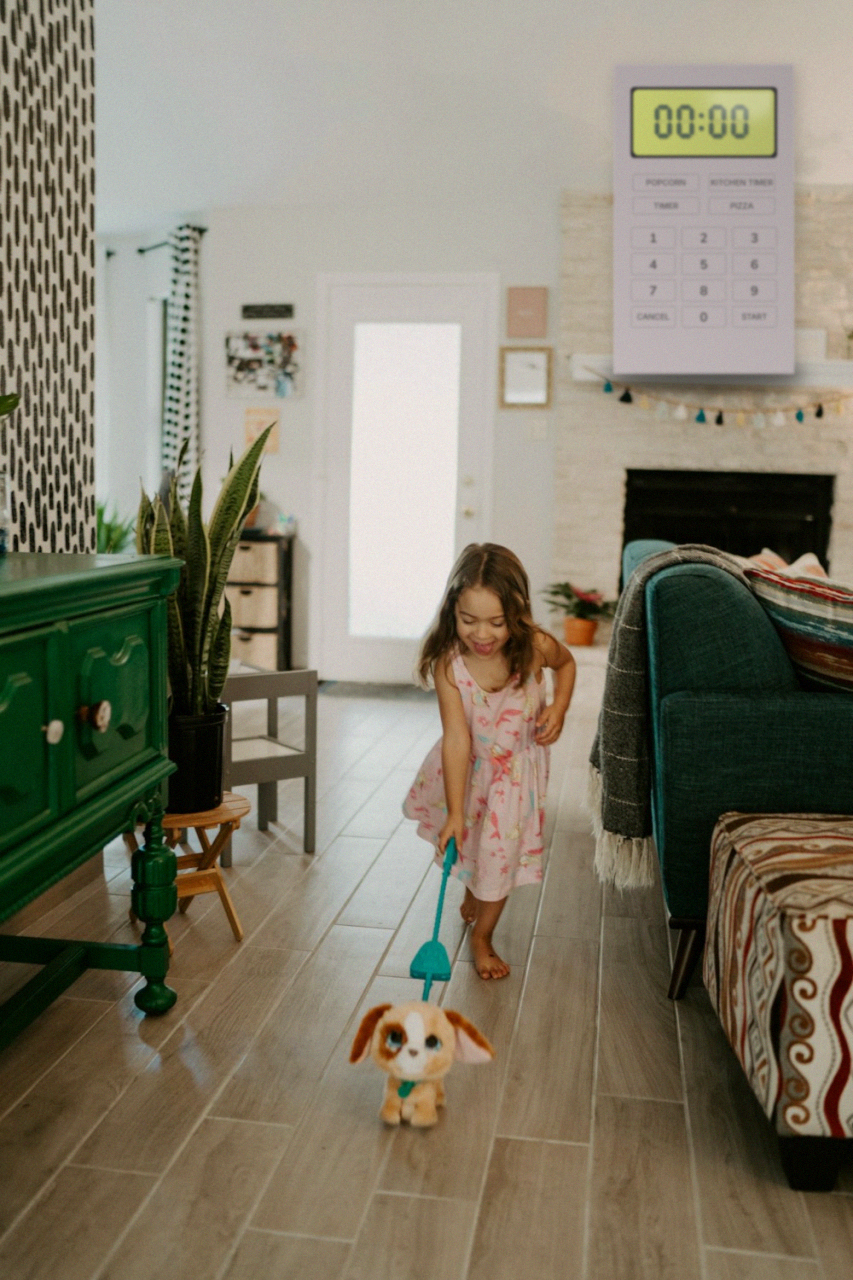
0:00
